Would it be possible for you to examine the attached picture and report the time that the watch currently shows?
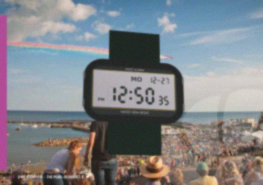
12:50
